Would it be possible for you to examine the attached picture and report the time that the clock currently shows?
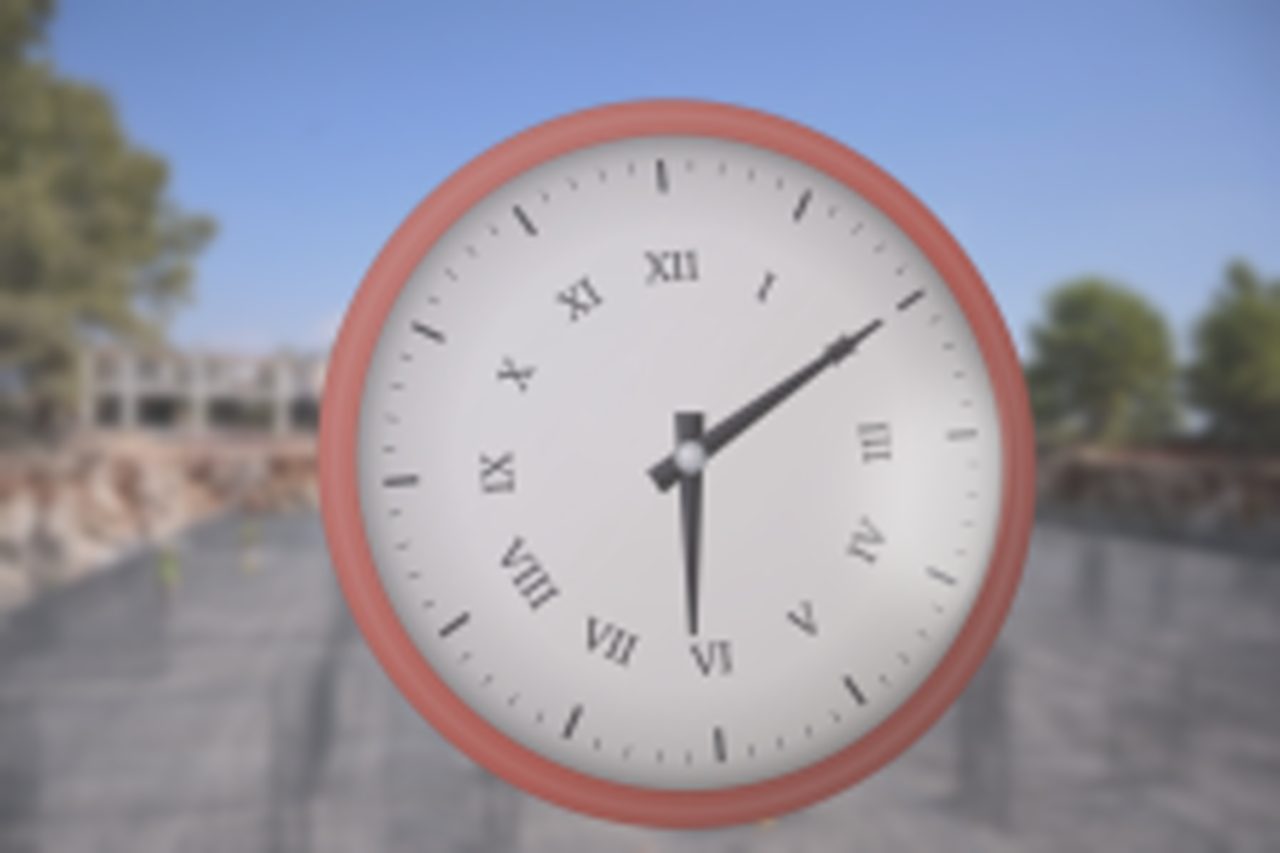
6:10
